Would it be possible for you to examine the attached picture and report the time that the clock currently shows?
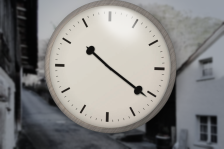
10:21
